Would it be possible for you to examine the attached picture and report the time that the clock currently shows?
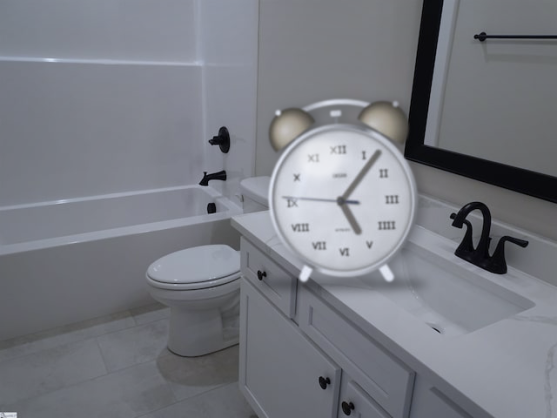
5:06:46
